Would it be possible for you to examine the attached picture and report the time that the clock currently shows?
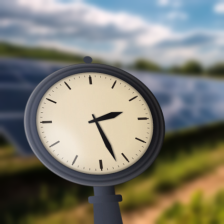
2:27
